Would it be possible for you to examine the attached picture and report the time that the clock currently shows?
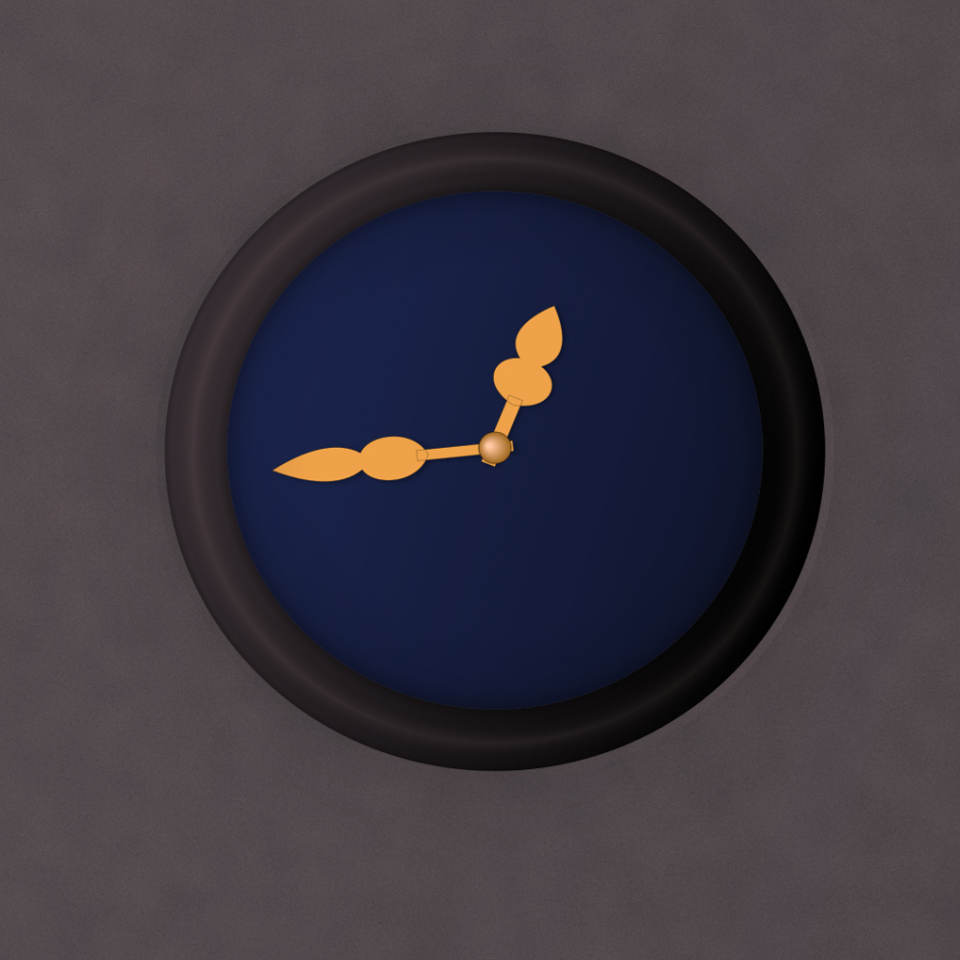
12:44
